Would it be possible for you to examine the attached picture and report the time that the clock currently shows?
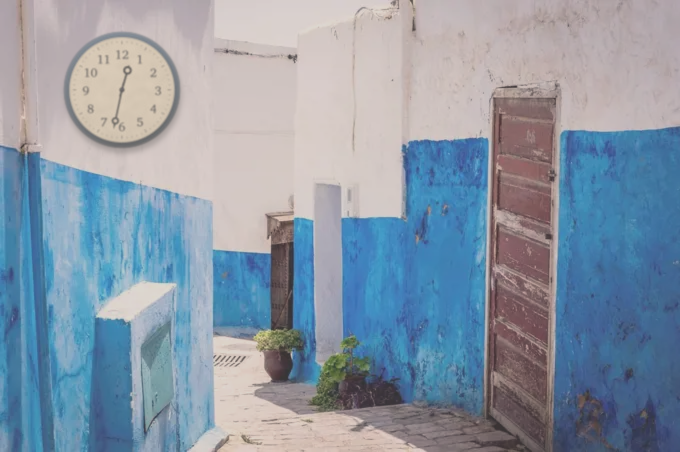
12:32
